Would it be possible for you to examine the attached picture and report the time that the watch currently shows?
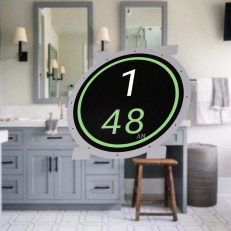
1:48
